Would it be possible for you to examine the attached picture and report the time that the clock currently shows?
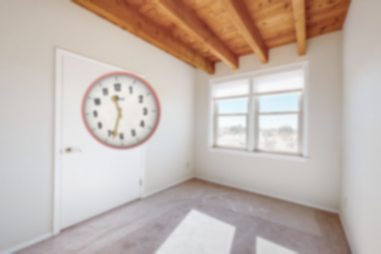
11:33
